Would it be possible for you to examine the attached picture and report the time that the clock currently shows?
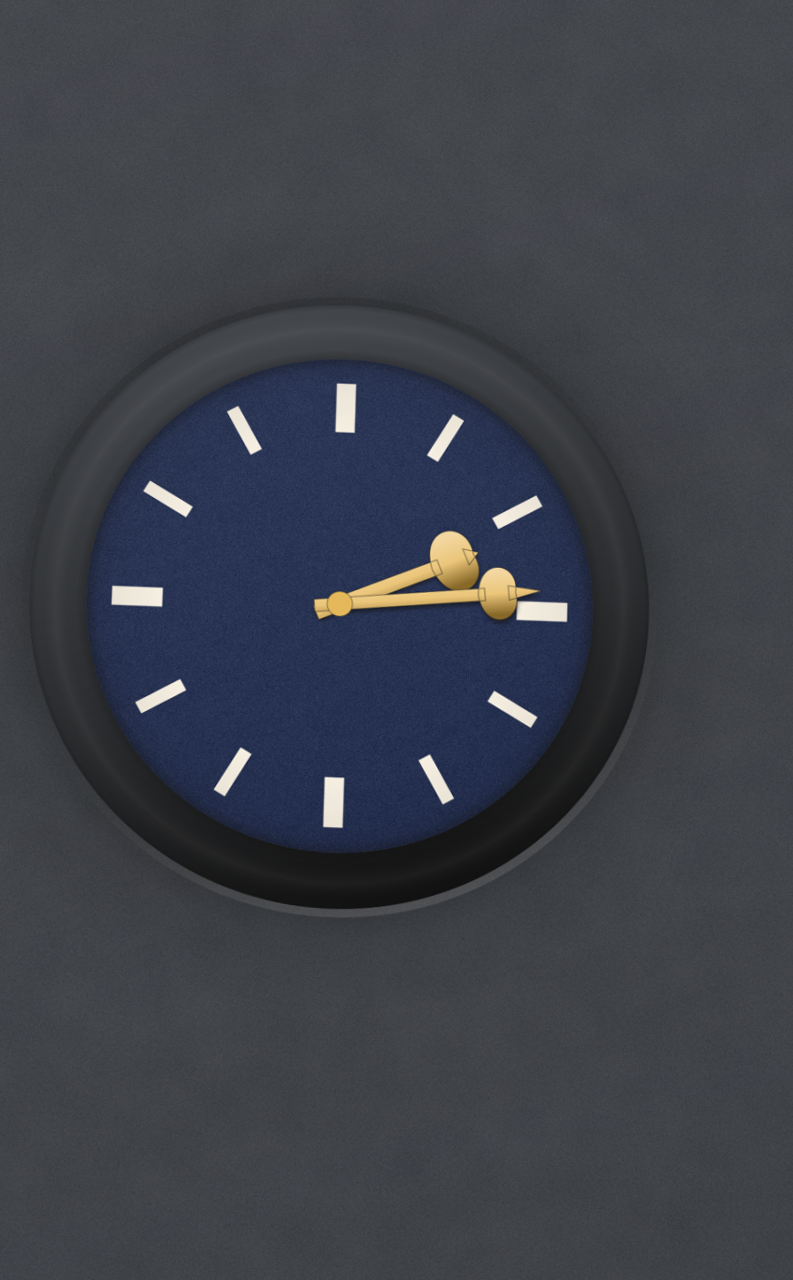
2:14
